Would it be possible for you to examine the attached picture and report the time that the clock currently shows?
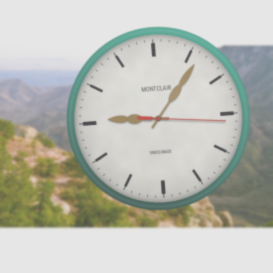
9:06:16
